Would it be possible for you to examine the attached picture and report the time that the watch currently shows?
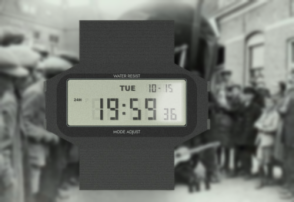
19:59:36
